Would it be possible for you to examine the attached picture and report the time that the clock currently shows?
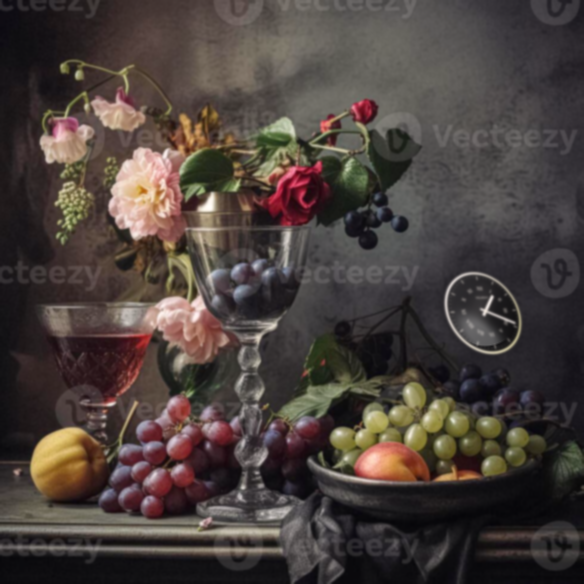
1:19
